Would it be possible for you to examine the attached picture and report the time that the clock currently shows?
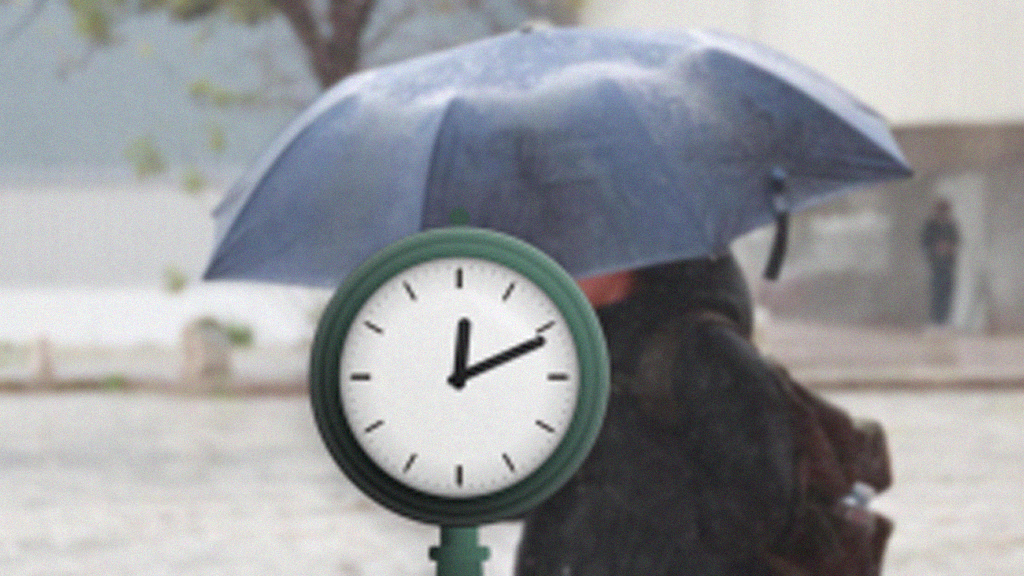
12:11
